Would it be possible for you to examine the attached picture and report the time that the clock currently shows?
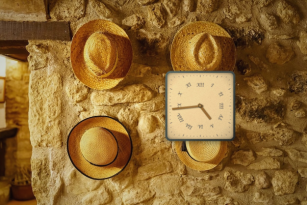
4:44
